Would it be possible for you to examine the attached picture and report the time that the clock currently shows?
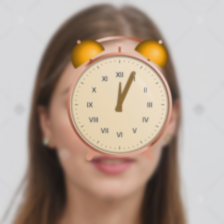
12:04
